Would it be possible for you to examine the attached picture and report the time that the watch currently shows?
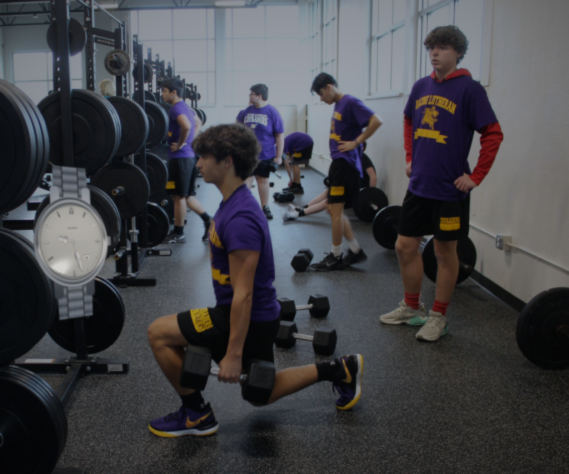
9:27
